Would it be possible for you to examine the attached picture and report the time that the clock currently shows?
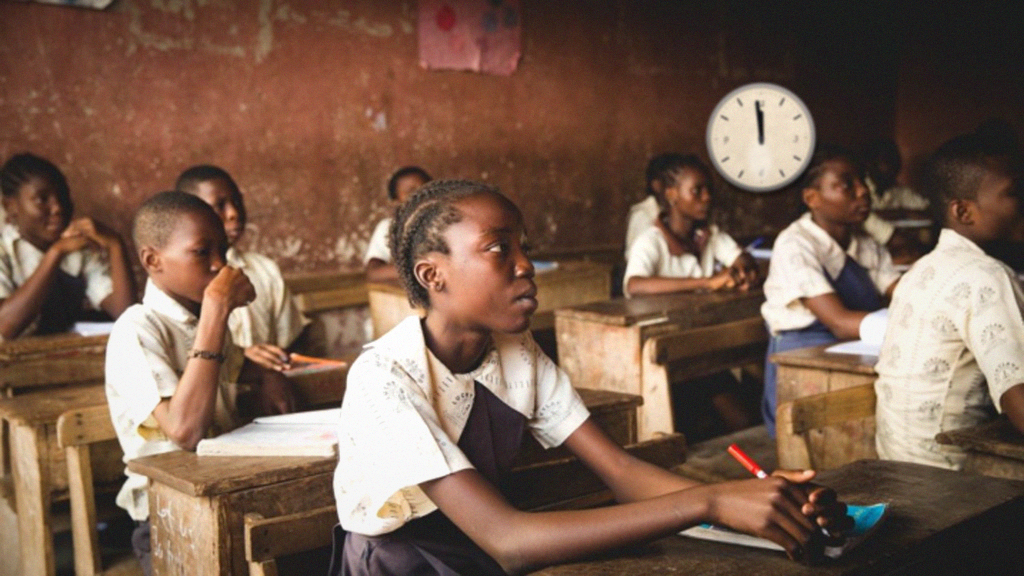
11:59
